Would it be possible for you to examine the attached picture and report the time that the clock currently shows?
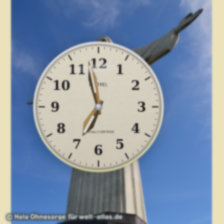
6:58
